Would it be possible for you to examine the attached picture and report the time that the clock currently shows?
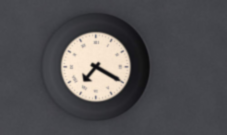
7:20
